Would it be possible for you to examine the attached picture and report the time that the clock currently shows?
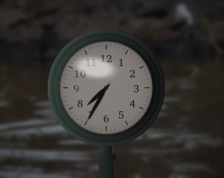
7:35
